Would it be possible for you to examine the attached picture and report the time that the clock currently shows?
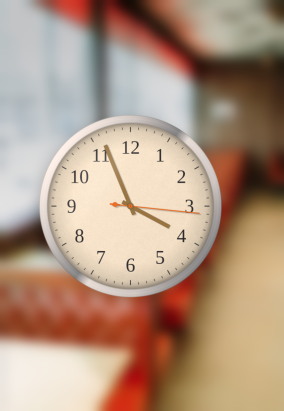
3:56:16
